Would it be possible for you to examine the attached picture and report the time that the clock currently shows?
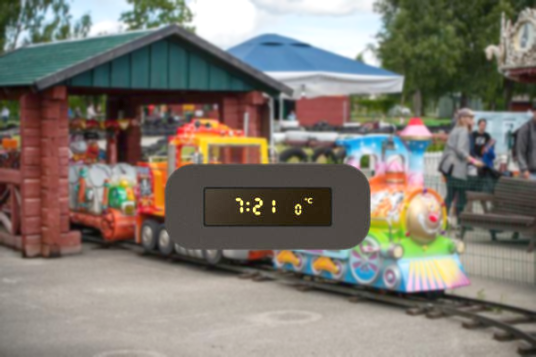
7:21
